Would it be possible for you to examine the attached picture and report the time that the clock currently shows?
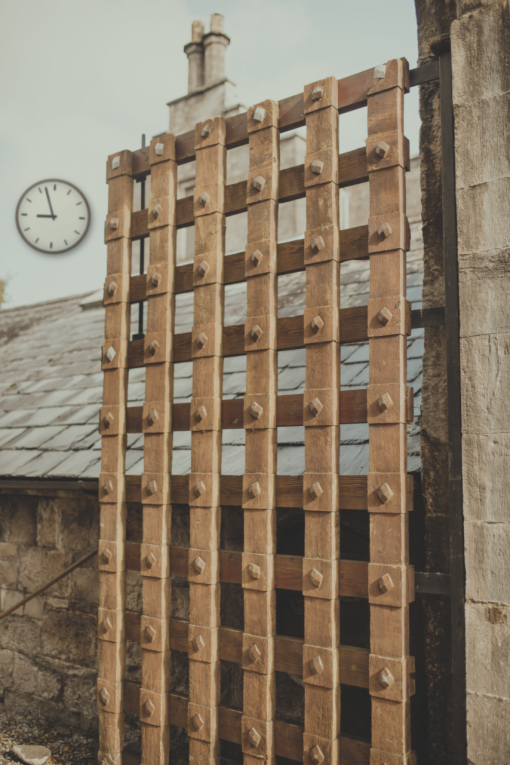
8:57
